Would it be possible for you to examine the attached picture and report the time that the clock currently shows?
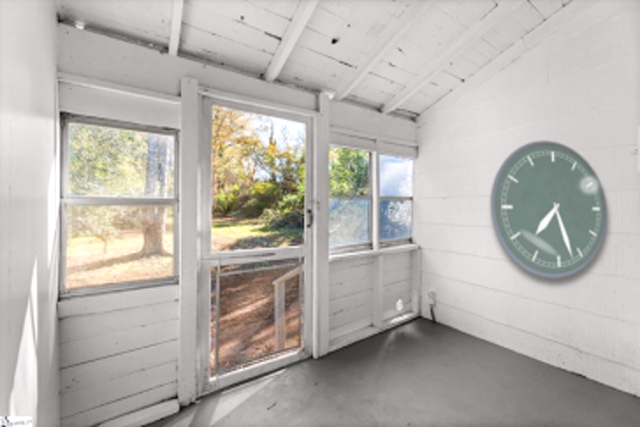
7:27
